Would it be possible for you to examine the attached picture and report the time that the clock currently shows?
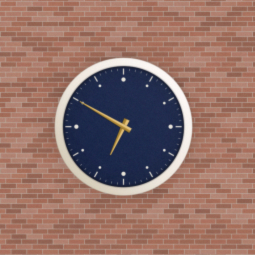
6:50
